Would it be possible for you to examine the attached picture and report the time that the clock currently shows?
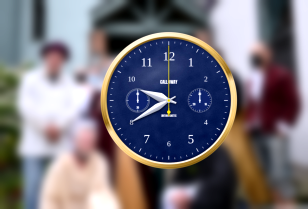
9:40
